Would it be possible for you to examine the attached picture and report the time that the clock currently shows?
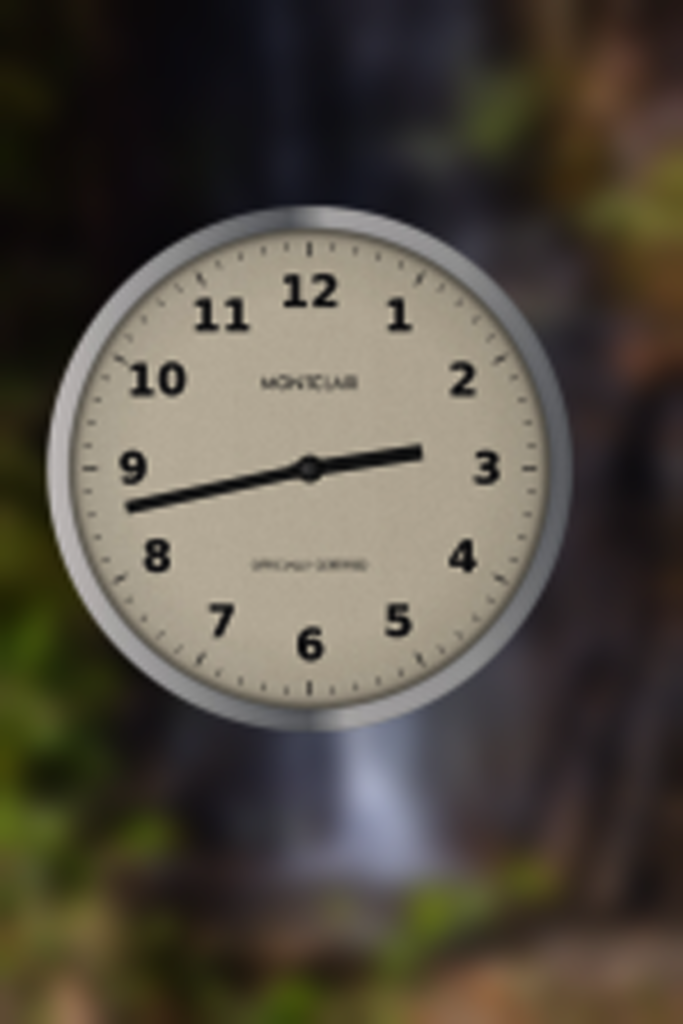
2:43
